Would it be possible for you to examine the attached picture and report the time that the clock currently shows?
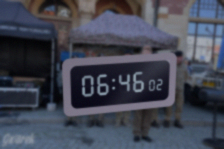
6:46:02
